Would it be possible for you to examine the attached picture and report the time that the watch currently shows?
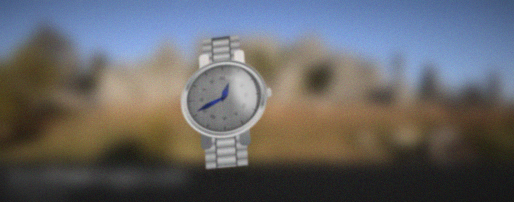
12:41
